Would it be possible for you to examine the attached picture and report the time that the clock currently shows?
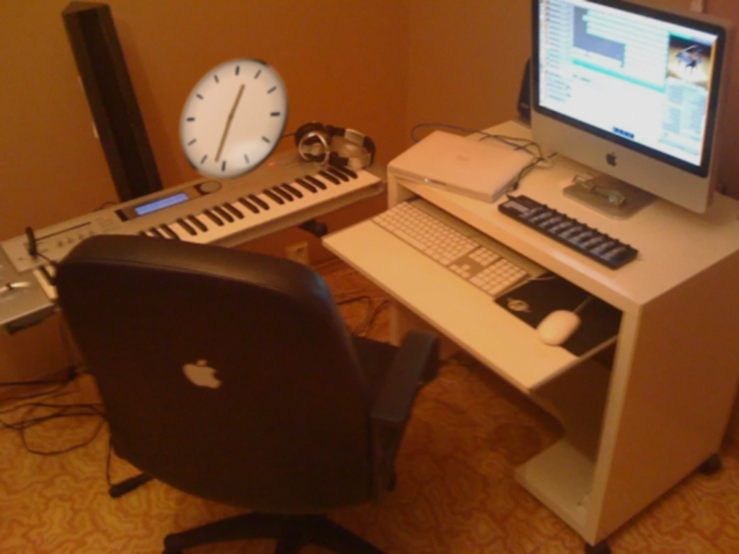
12:32
